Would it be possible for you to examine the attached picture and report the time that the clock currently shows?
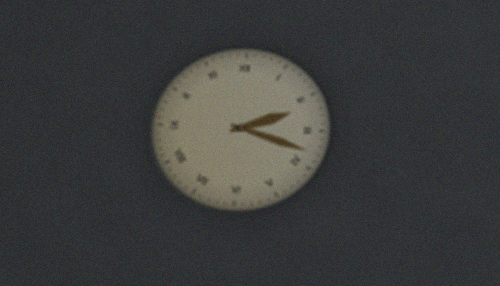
2:18
